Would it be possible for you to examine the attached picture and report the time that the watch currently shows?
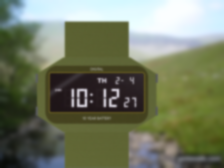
10:12
